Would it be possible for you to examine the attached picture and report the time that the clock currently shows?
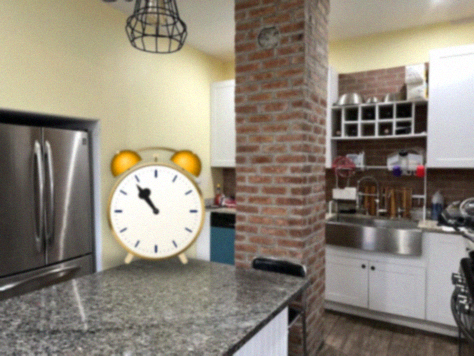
10:54
